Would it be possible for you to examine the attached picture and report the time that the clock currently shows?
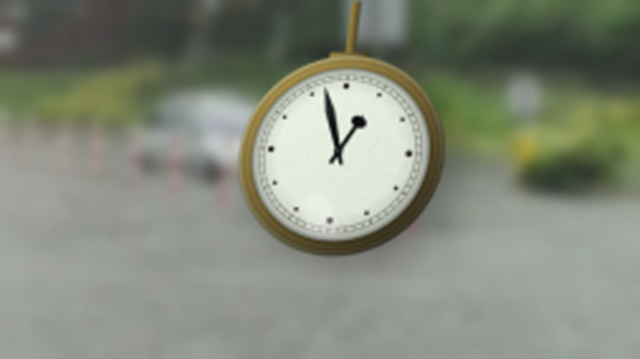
12:57
